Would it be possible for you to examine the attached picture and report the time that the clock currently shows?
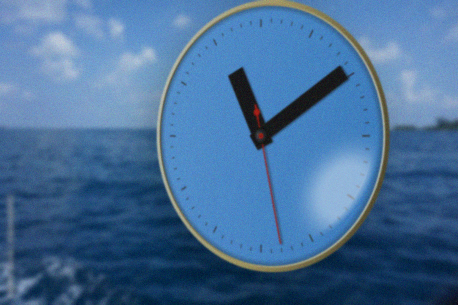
11:09:28
